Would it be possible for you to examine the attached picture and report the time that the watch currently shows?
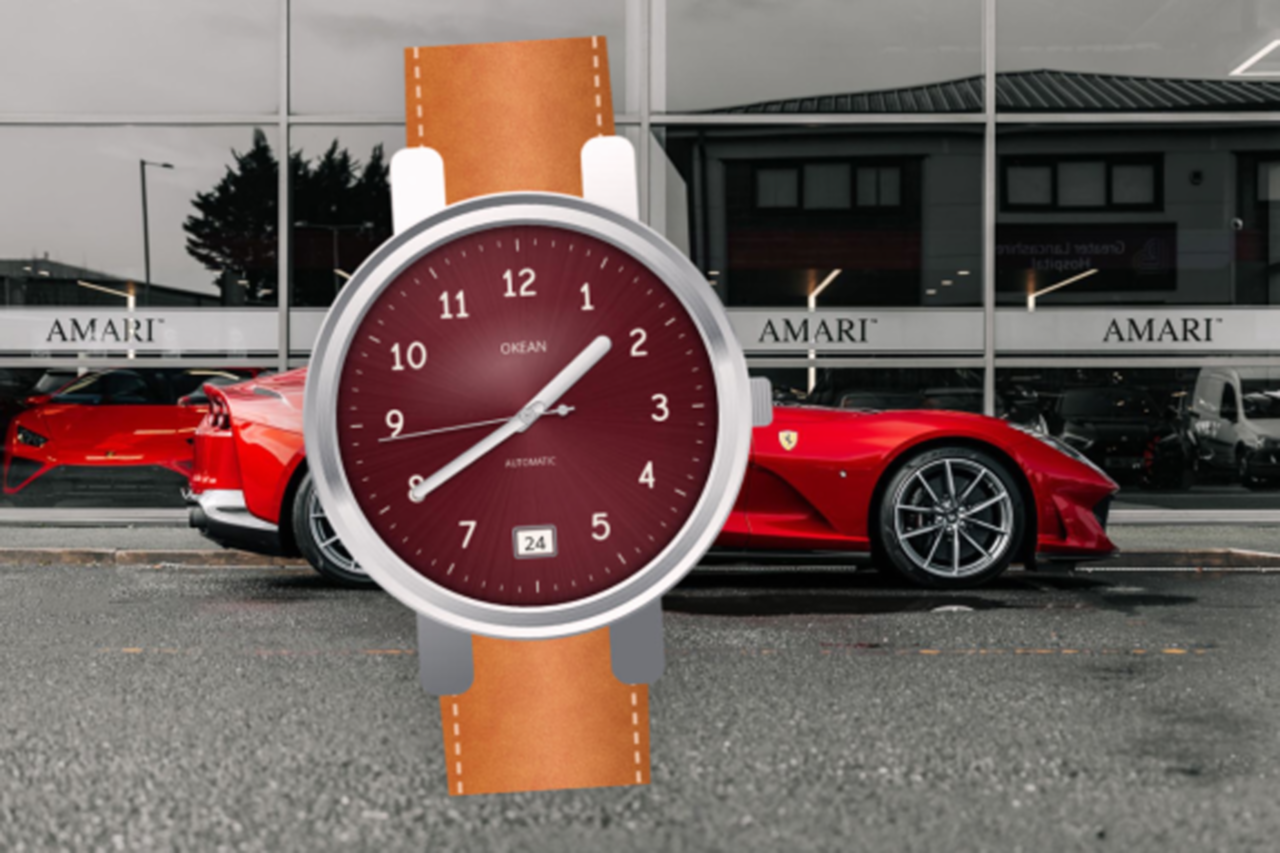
1:39:44
